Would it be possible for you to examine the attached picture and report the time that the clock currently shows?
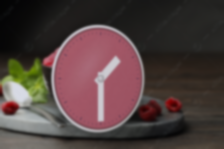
1:30
